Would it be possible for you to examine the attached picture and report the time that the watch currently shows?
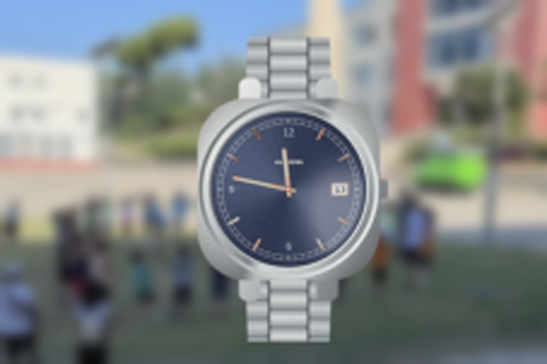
11:47
